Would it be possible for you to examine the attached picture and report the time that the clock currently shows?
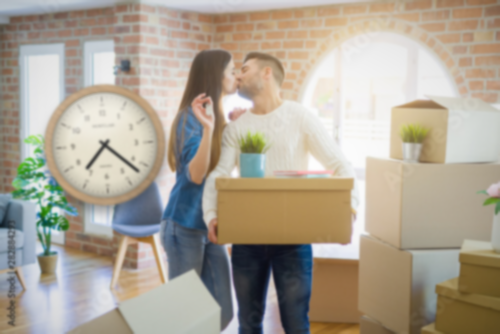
7:22
